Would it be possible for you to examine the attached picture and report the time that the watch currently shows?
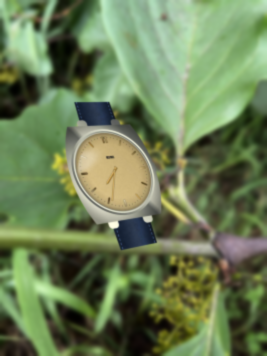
7:34
